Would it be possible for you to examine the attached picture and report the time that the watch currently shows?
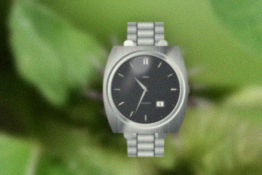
10:34
